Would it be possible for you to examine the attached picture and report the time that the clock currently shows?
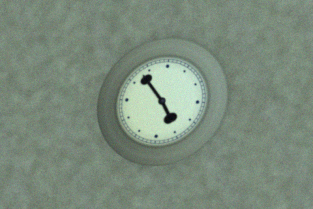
4:53
